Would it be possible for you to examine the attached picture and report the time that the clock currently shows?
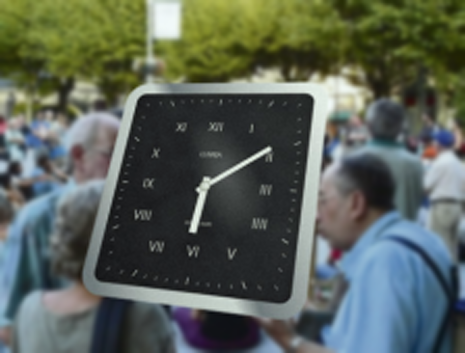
6:09
